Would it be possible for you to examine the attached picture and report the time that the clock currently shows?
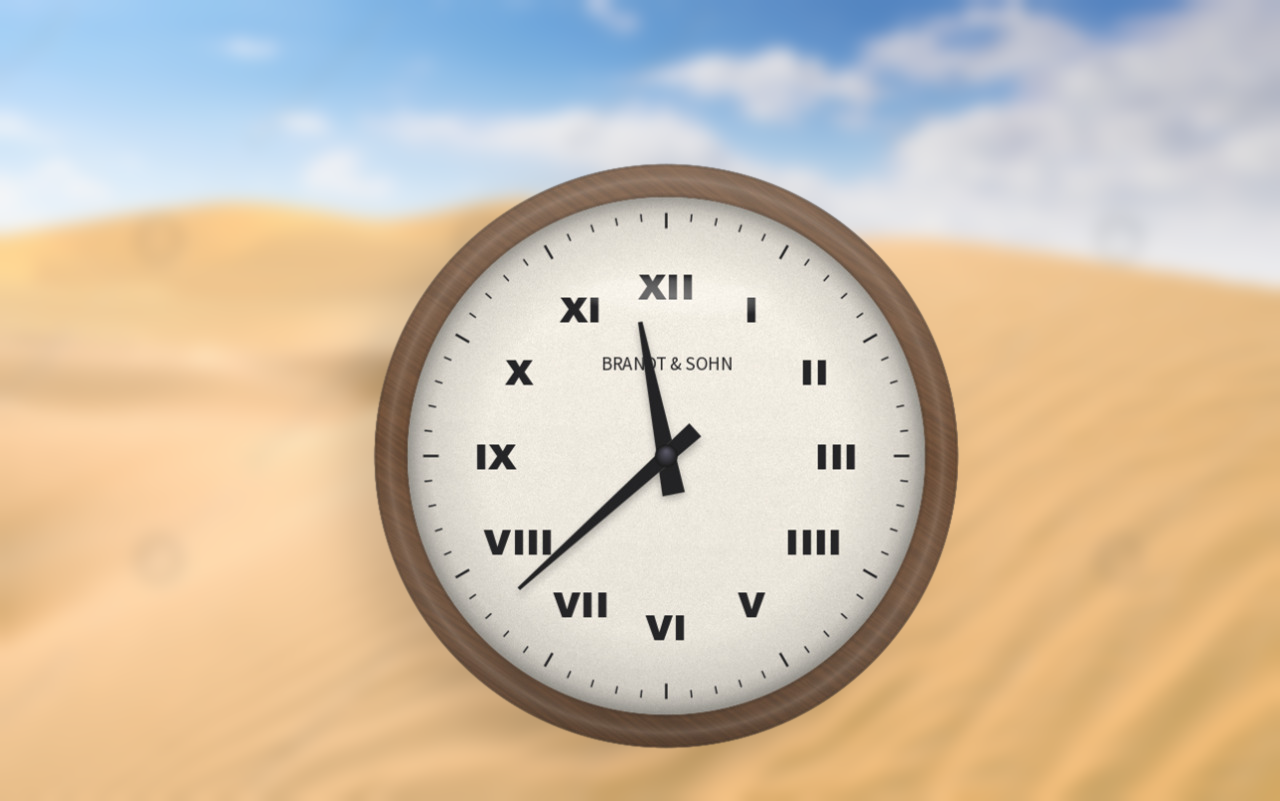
11:38
